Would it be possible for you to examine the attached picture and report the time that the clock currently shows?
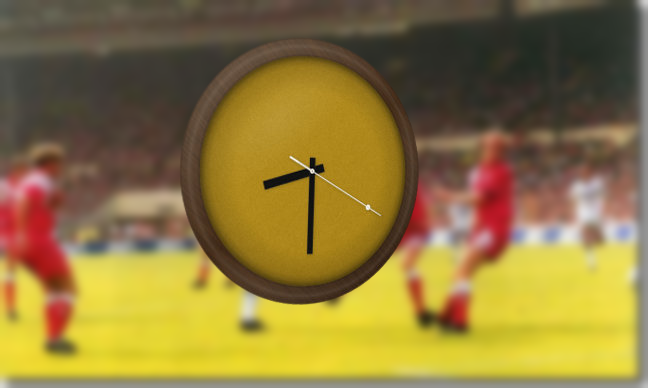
8:30:20
